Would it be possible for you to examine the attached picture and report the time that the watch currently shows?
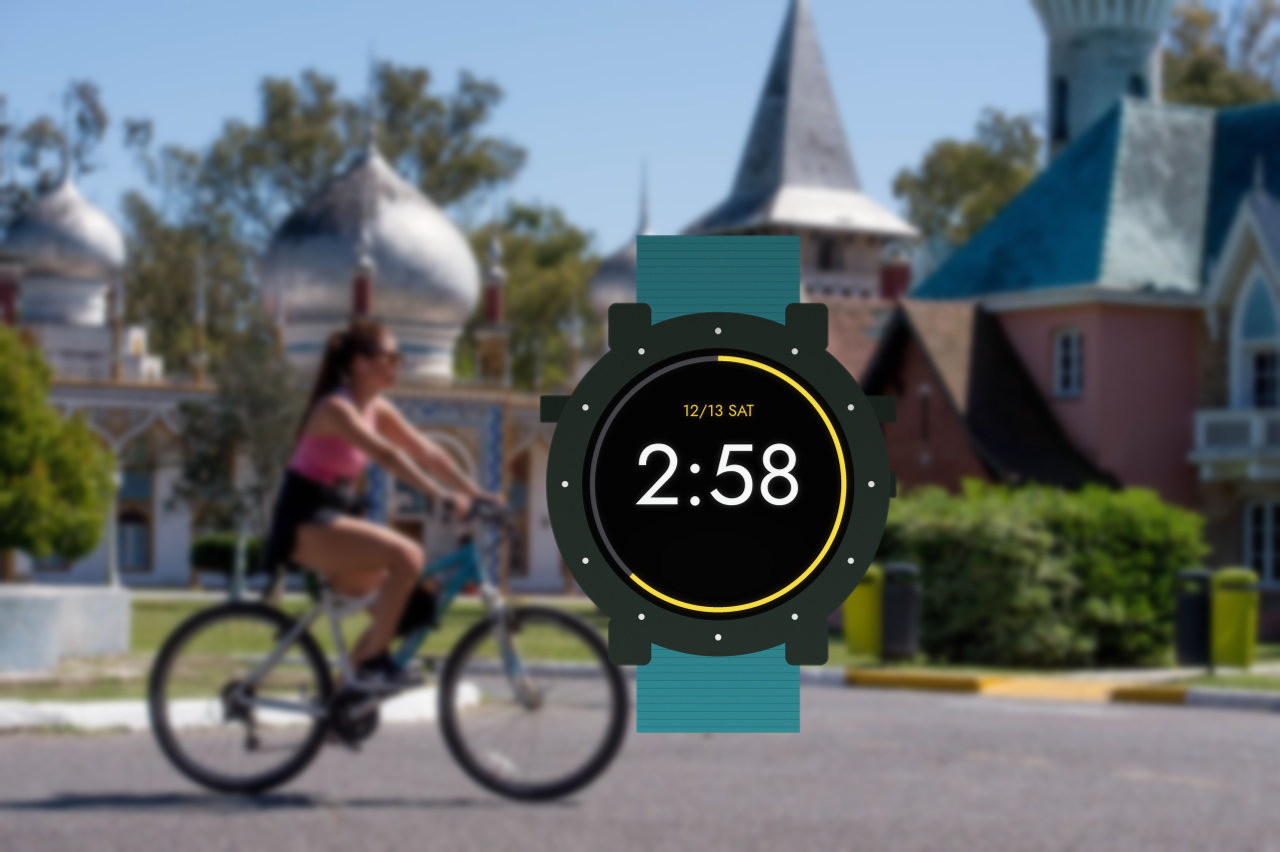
2:58
